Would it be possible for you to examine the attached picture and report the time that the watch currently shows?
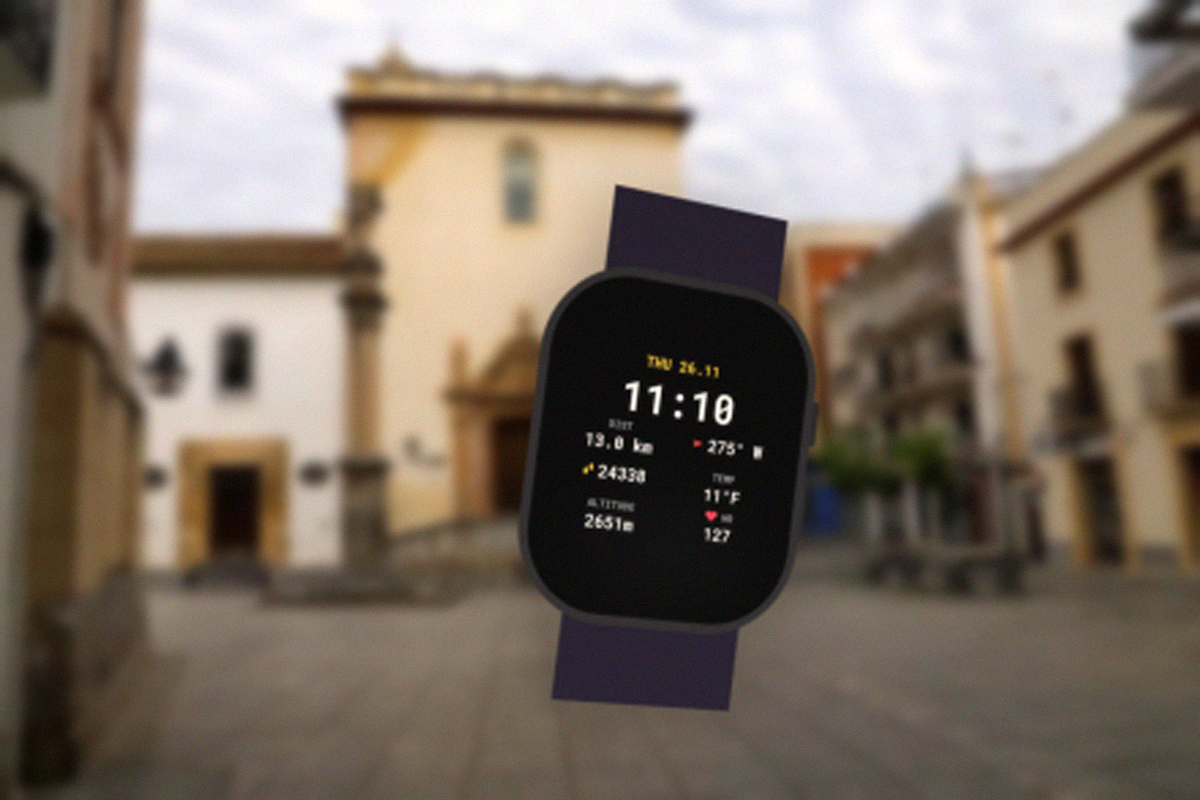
11:10
